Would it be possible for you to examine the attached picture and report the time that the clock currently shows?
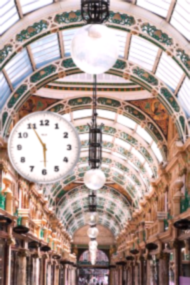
5:55
